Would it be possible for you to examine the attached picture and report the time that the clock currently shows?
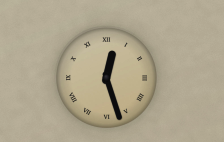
12:27
